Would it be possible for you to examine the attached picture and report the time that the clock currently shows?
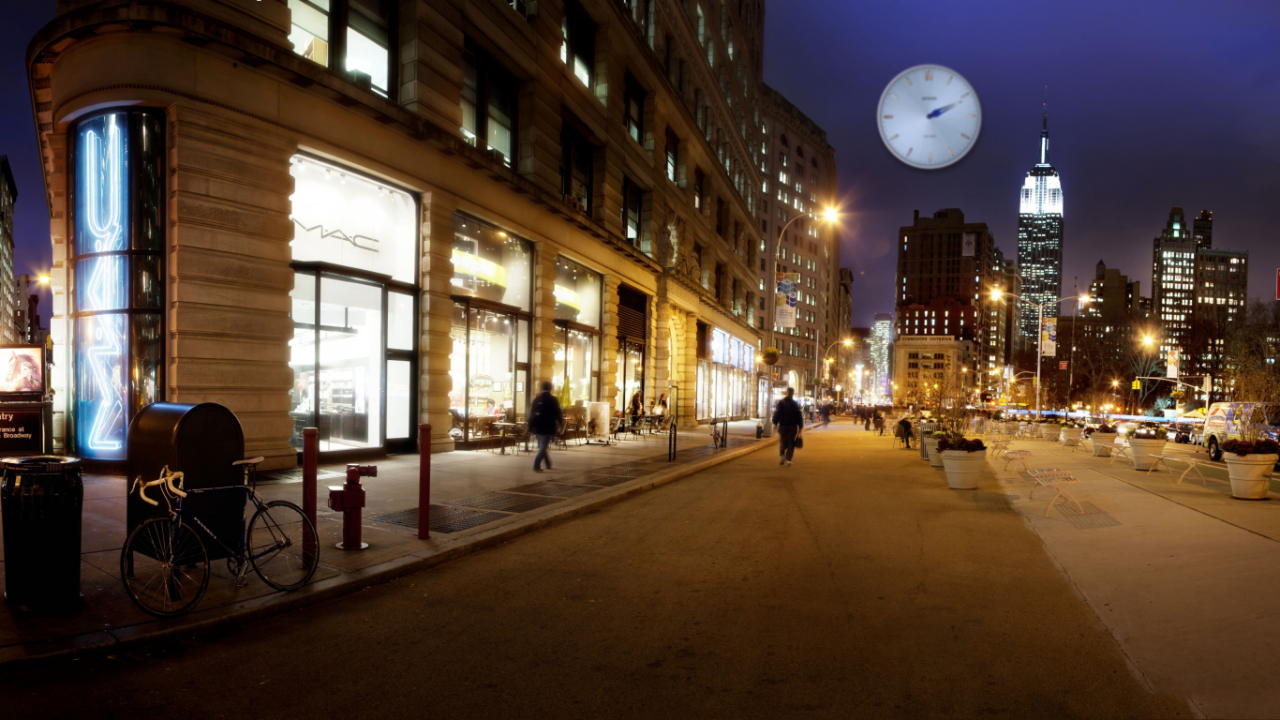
2:11
